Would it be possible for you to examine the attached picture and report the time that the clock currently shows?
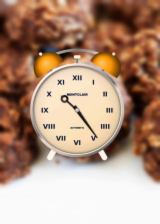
10:24
